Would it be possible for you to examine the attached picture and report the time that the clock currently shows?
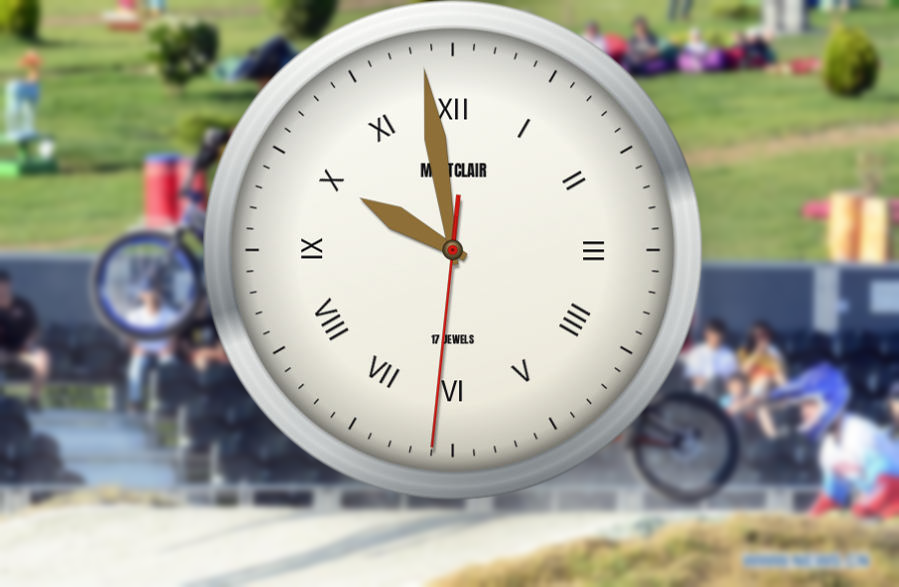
9:58:31
